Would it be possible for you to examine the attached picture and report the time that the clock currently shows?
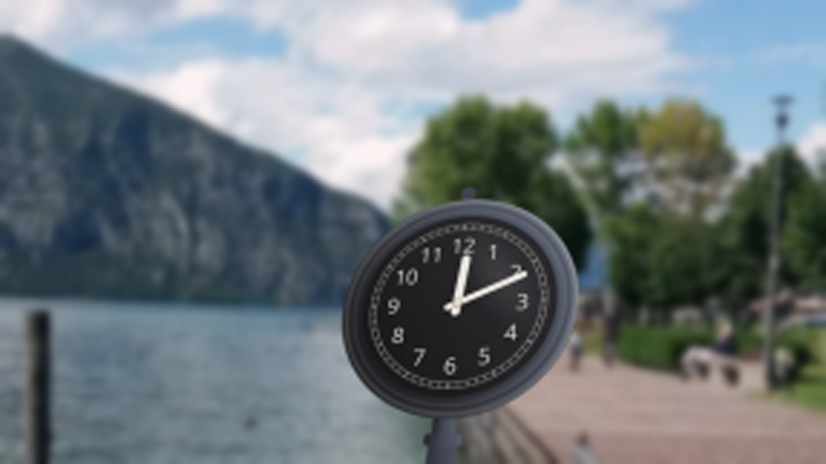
12:11
